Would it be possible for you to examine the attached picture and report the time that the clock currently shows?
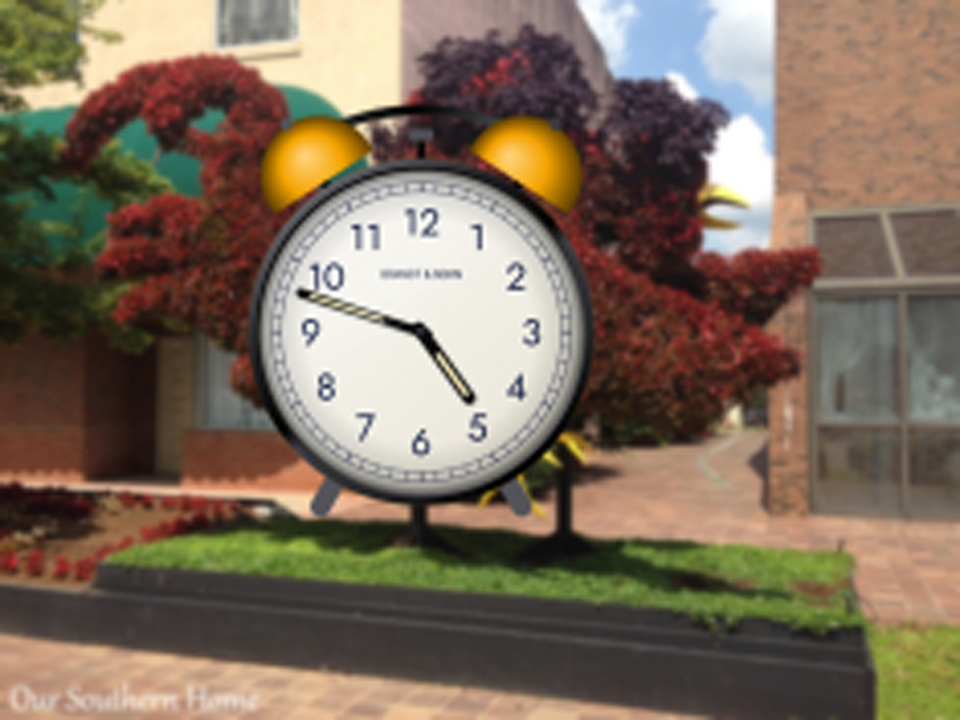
4:48
